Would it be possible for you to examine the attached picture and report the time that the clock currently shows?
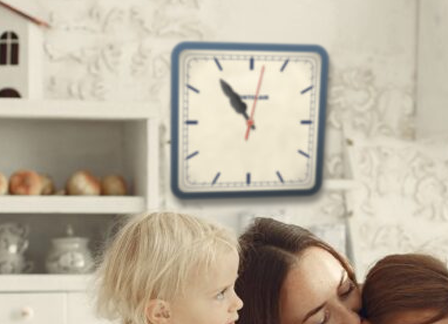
10:54:02
